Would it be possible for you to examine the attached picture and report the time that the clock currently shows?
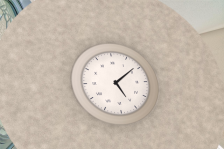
5:09
